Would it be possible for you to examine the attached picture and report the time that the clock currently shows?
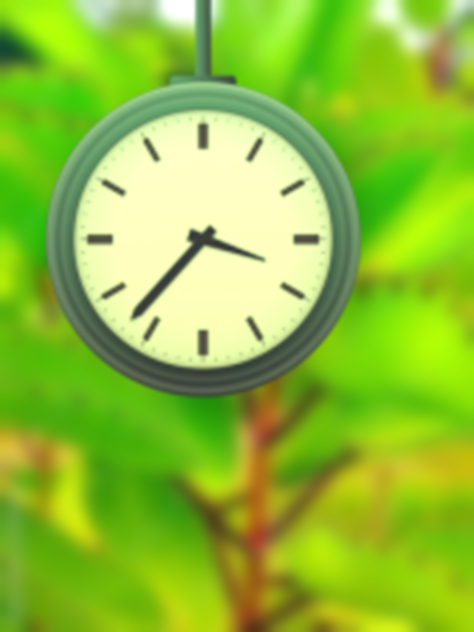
3:37
